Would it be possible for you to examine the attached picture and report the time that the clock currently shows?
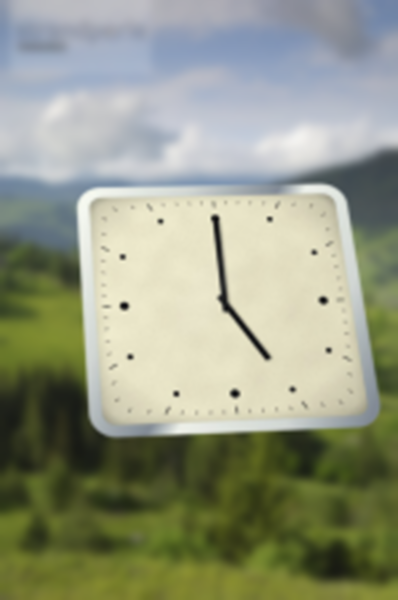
5:00
